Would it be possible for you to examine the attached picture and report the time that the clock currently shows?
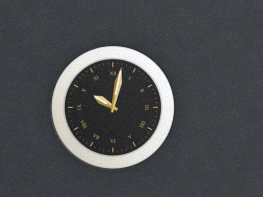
10:02
